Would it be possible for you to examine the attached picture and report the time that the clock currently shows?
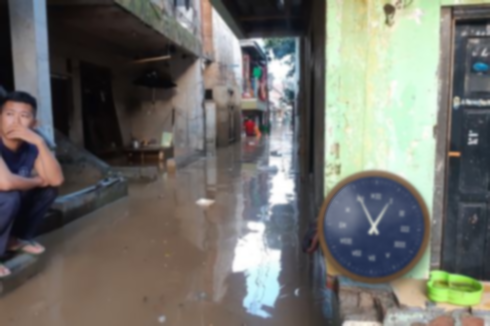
12:55
